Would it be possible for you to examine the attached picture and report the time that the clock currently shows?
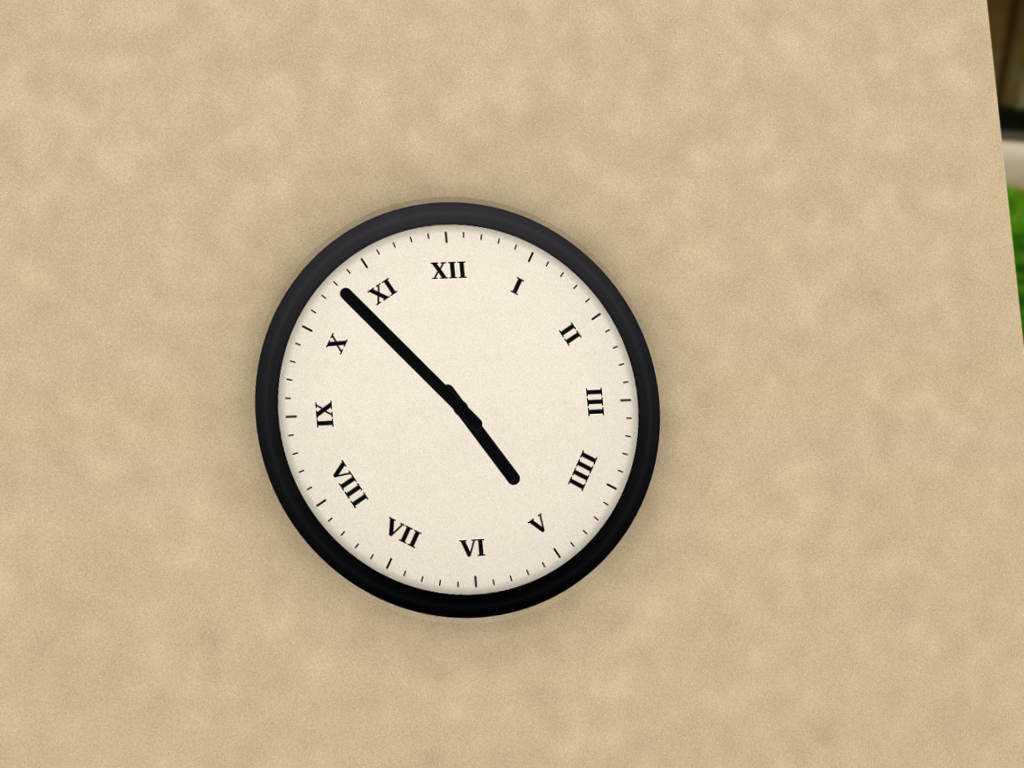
4:53
